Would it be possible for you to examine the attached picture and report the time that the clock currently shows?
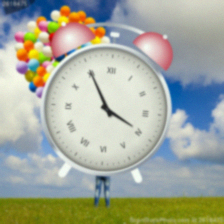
3:55
